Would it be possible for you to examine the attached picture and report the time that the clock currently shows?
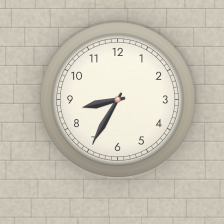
8:35
